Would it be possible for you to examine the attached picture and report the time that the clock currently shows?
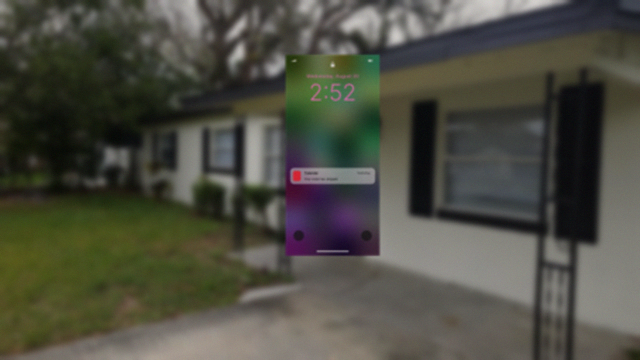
2:52
